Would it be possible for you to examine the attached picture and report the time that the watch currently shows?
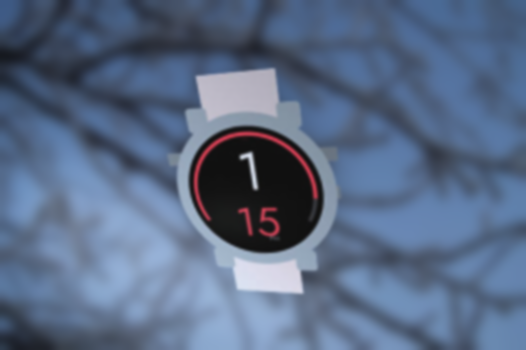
1:15
